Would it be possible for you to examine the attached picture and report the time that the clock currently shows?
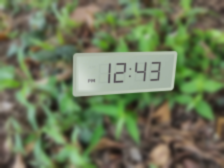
12:43
